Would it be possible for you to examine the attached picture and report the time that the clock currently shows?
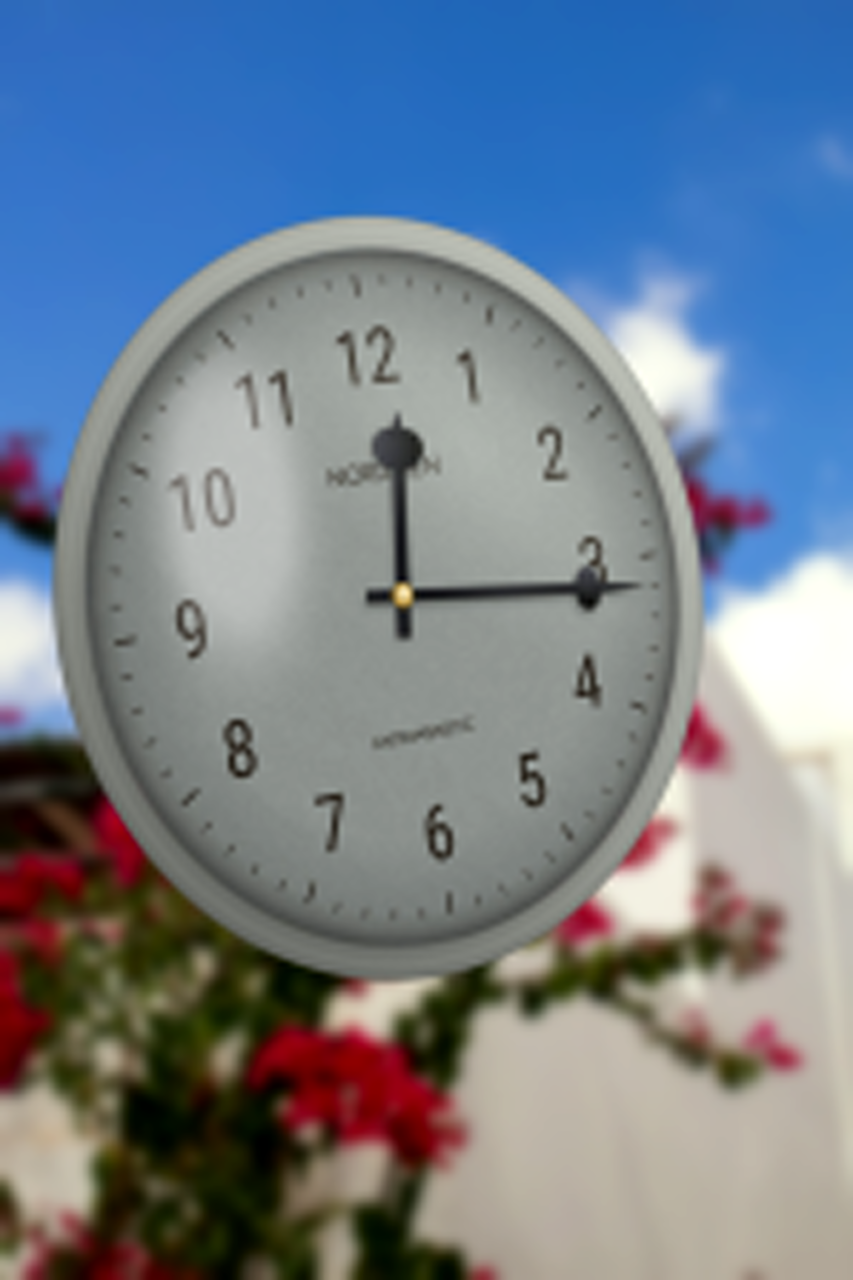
12:16
